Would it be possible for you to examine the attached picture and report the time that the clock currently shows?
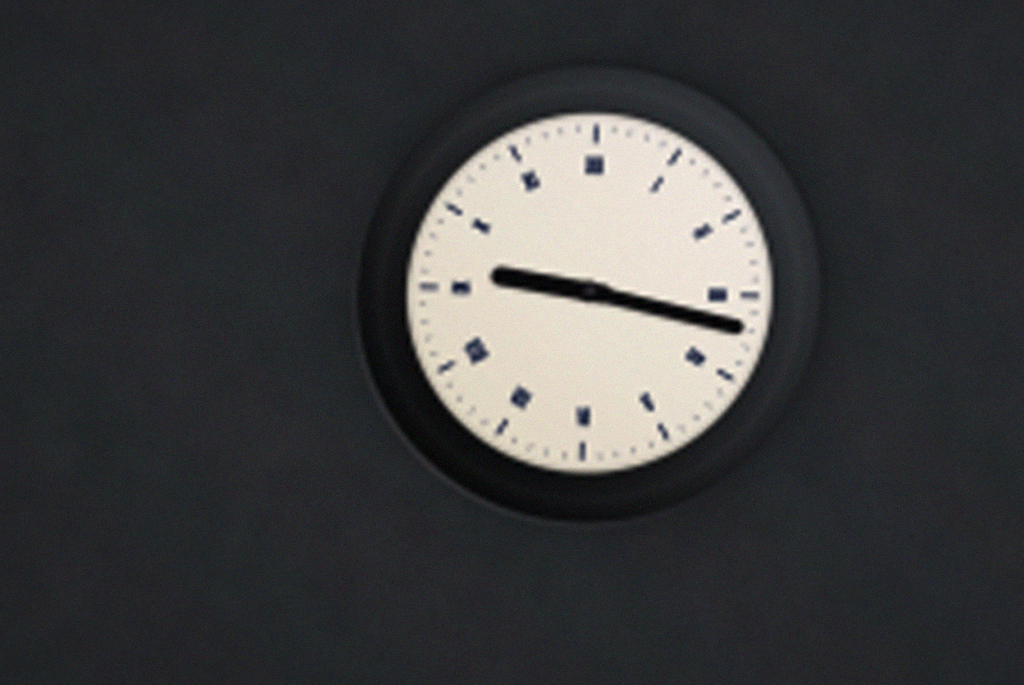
9:17
